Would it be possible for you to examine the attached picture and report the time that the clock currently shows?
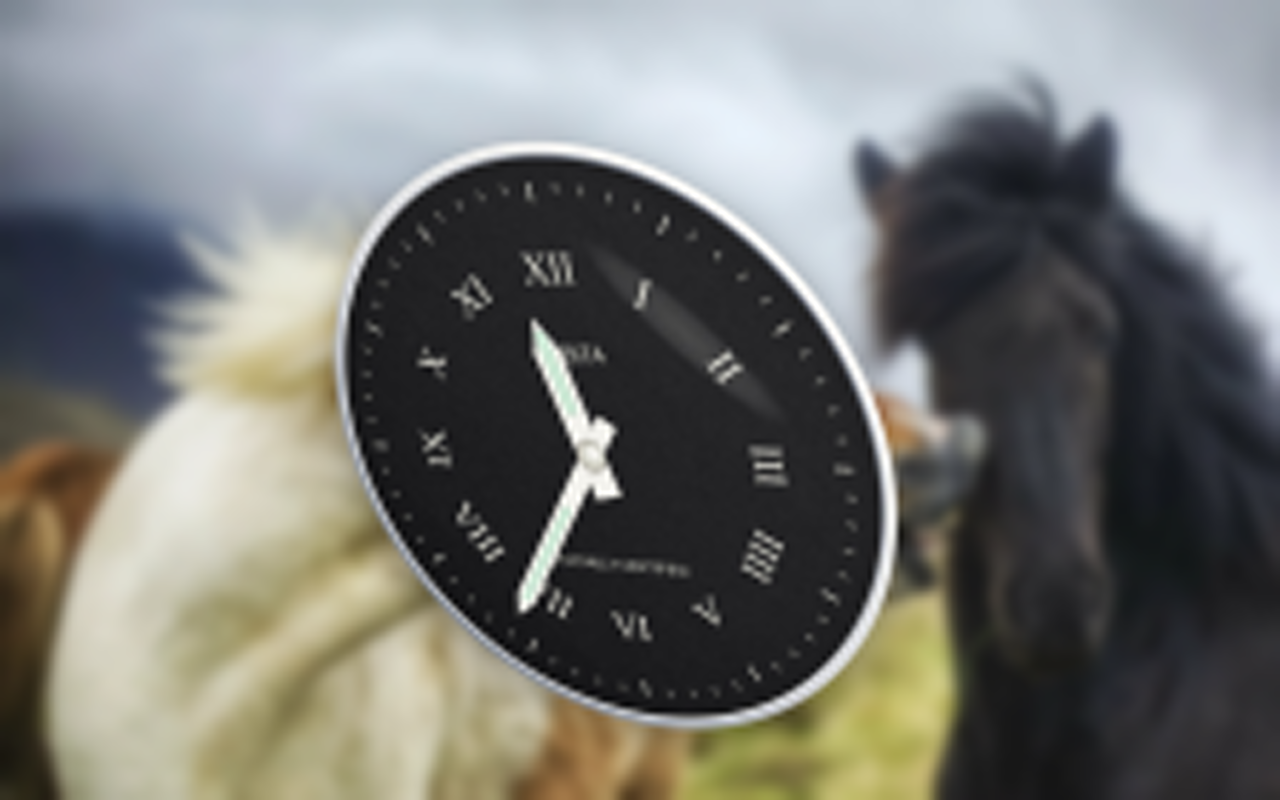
11:36
